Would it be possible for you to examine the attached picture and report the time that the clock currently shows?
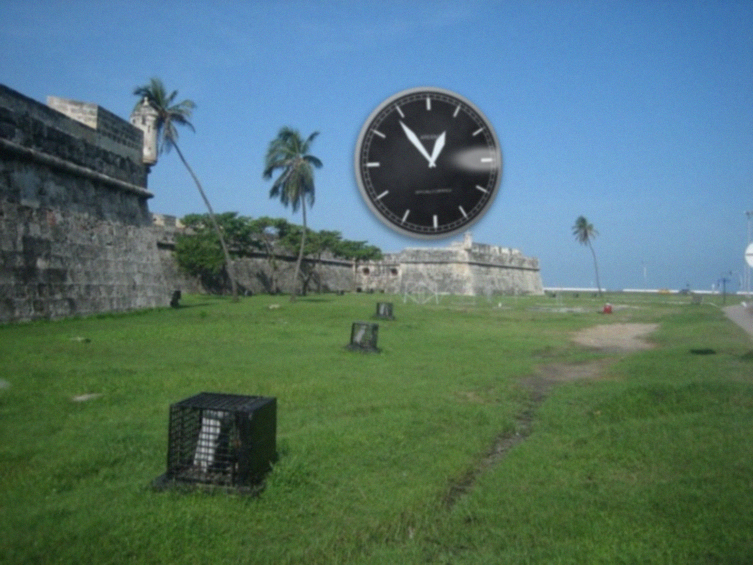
12:54
